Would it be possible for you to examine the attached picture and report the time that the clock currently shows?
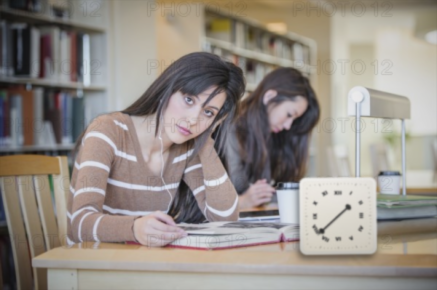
1:38
